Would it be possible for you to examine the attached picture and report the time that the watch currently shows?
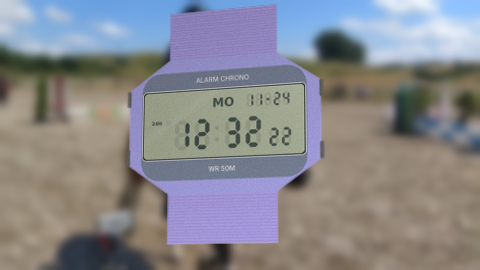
12:32:22
